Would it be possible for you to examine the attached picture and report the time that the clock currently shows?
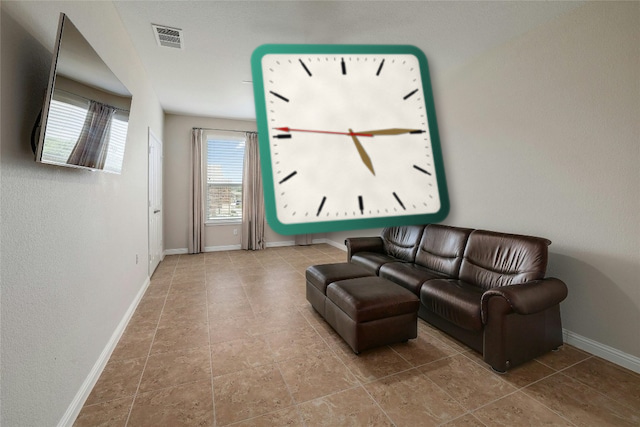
5:14:46
